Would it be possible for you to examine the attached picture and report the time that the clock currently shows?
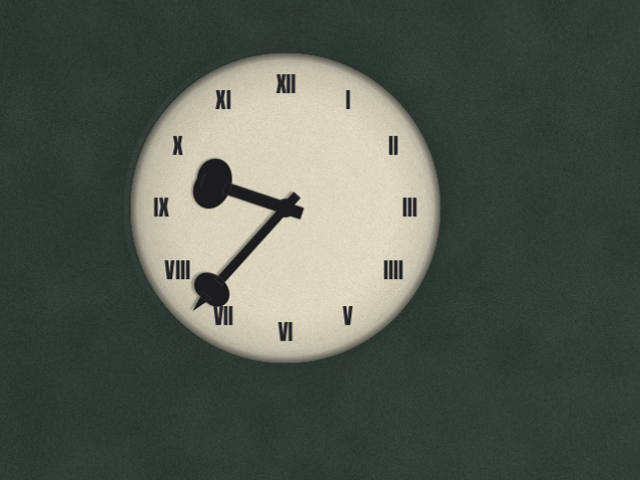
9:37
